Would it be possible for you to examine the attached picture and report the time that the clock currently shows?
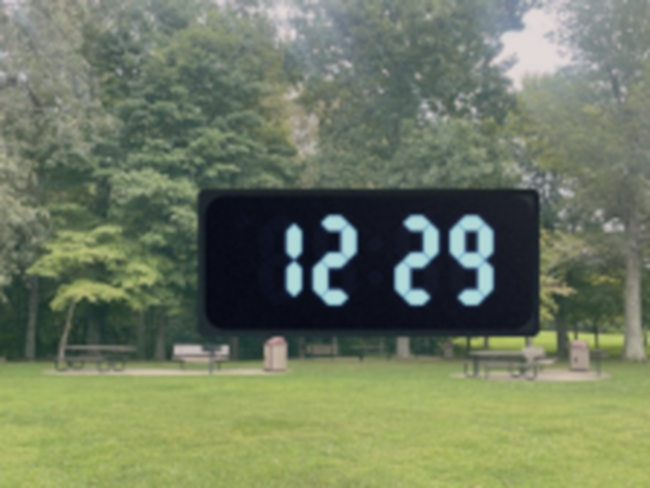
12:29
